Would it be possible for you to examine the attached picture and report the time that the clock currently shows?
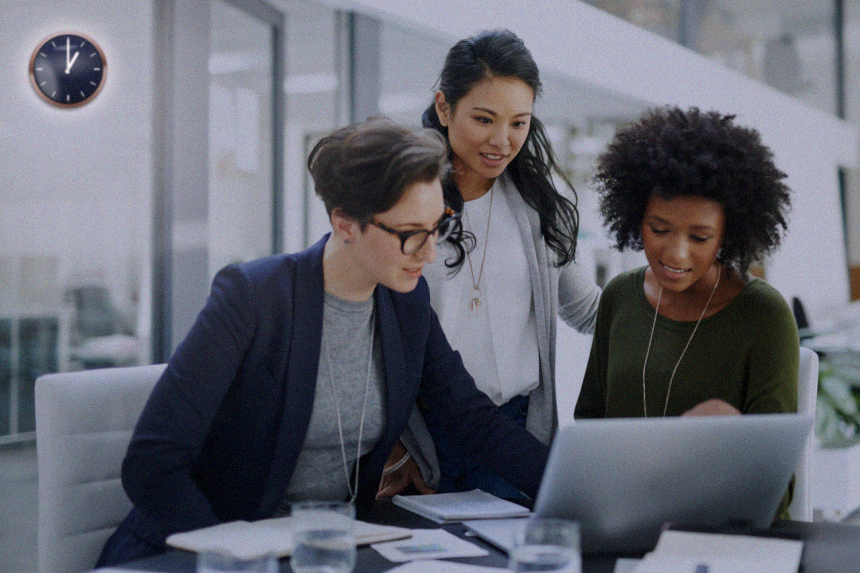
1:00
